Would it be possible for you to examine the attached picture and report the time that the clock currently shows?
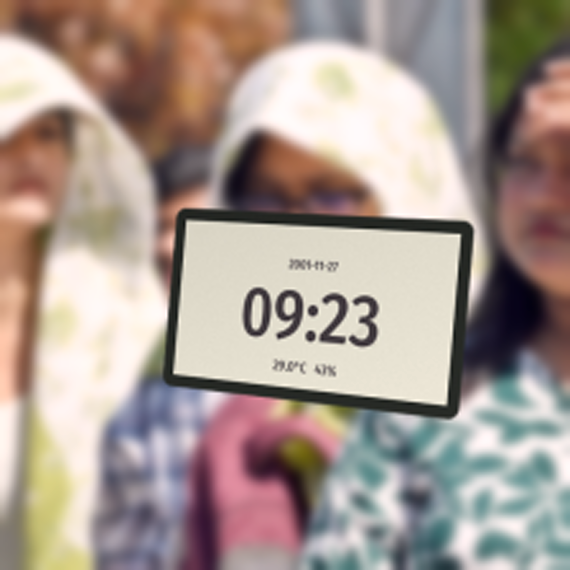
9:23
